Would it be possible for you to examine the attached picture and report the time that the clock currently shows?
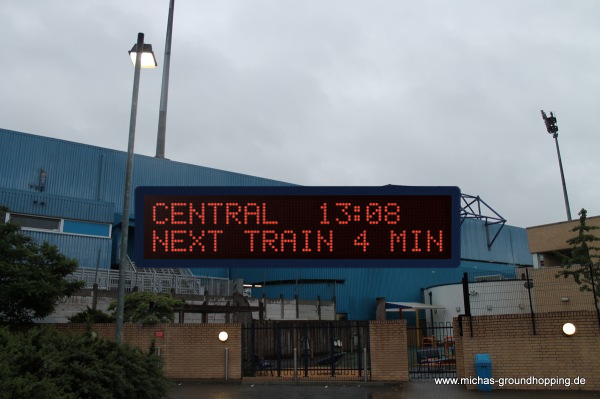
13:08
